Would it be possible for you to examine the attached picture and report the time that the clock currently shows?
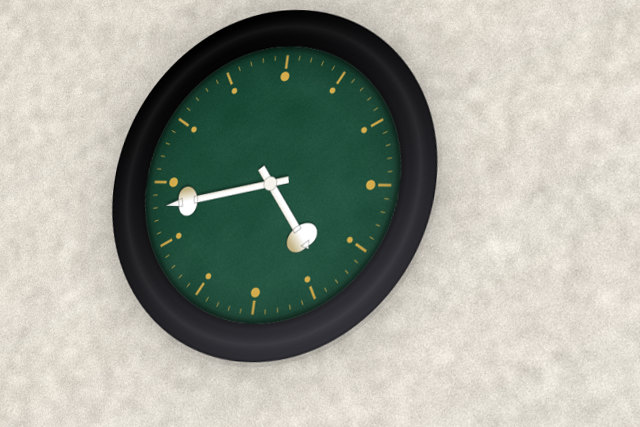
4:43
